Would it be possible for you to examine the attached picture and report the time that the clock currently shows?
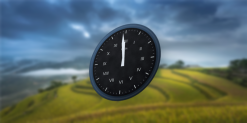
11:59
